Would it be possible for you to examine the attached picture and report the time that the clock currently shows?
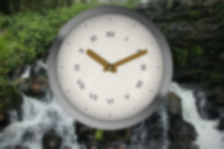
10:11
